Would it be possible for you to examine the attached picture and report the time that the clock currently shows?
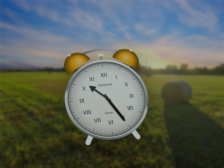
10:25
